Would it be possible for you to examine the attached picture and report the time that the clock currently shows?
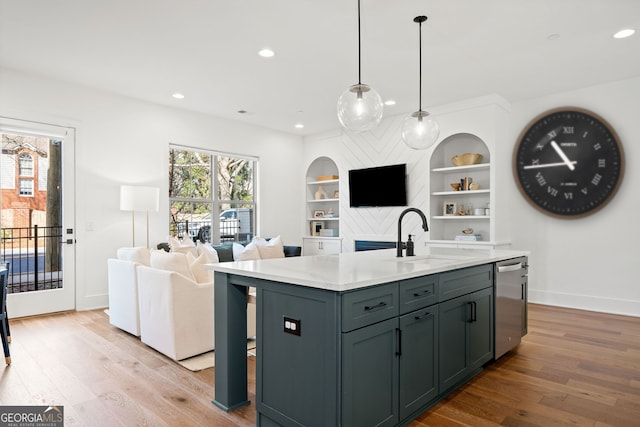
10:44
